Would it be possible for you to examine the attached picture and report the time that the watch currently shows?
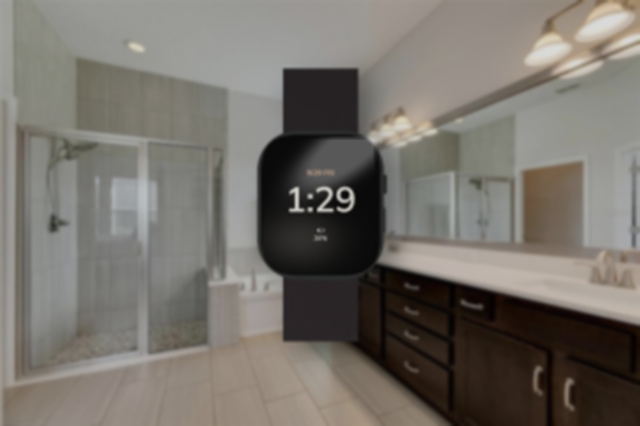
1:29
